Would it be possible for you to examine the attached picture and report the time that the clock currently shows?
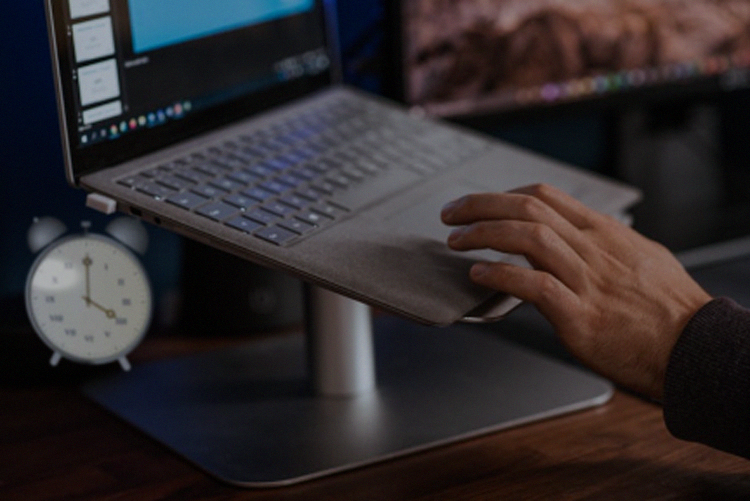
4:00
